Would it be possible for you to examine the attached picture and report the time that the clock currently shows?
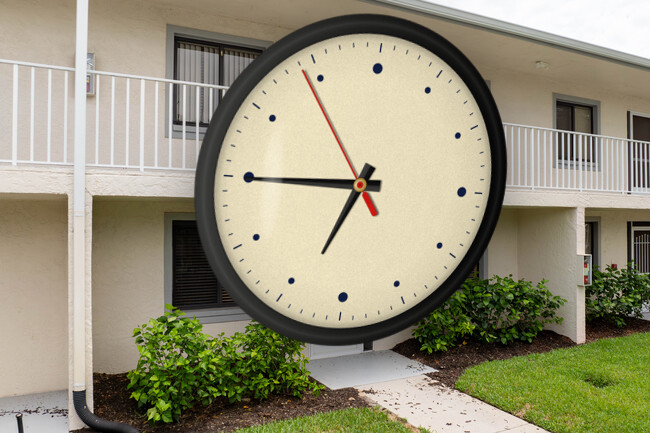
6:44:54
